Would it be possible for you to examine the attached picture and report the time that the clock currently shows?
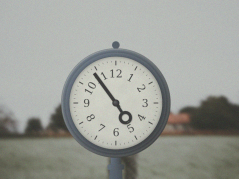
4:54
